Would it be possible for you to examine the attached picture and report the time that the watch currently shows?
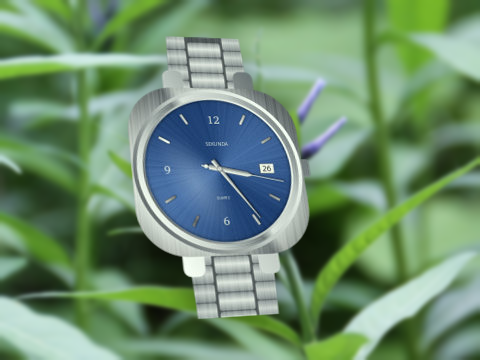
3:24:17
